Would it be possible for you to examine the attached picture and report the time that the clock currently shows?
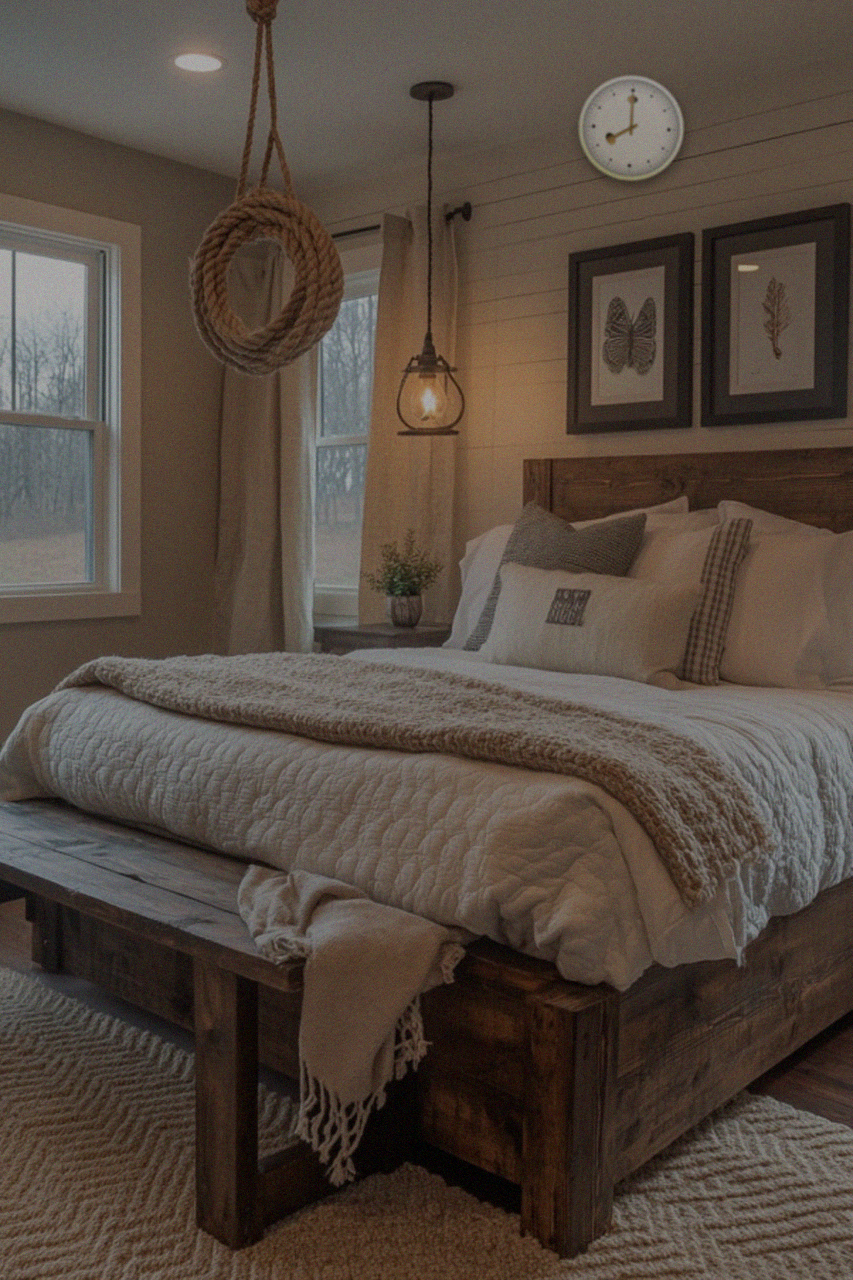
8:00
